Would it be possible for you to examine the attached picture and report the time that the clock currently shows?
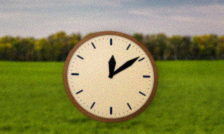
12:09
